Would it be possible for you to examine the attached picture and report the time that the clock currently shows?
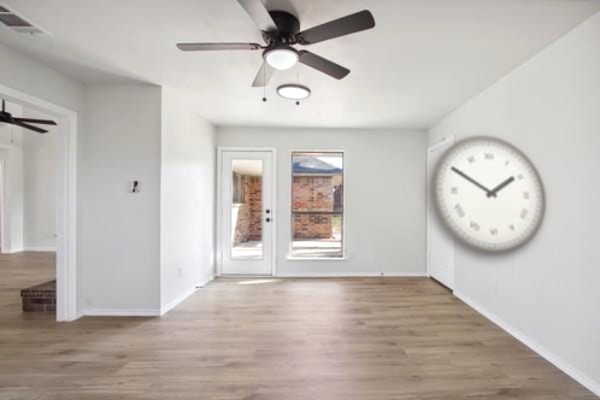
1:50
